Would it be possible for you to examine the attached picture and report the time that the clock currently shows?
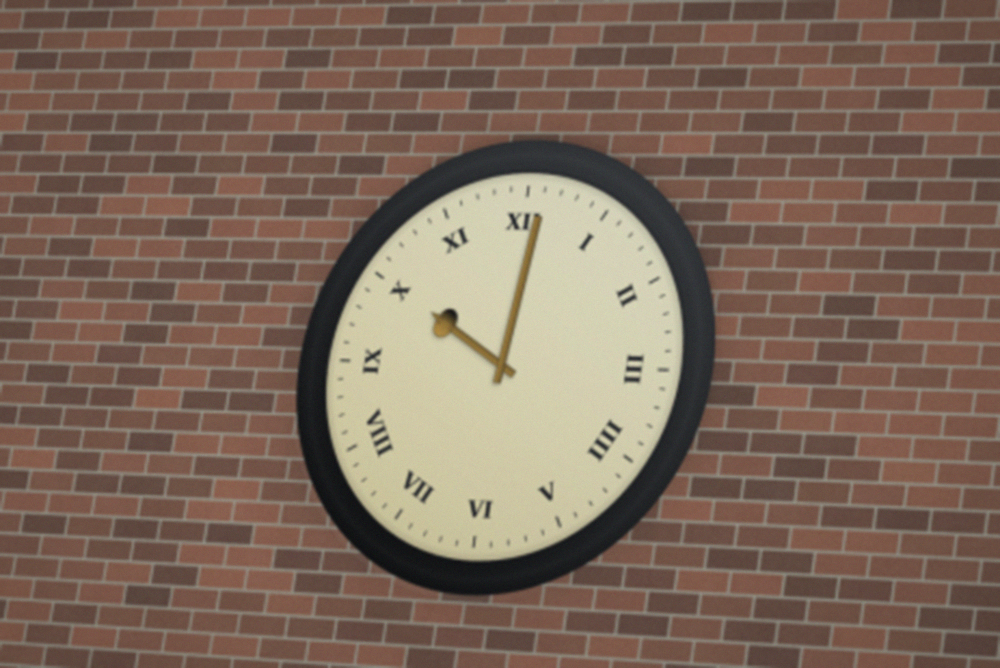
10:01
